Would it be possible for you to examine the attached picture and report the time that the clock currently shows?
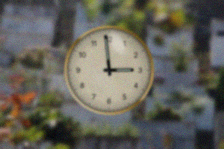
2:59
